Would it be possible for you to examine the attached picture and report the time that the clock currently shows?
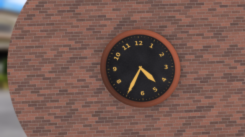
4:35
